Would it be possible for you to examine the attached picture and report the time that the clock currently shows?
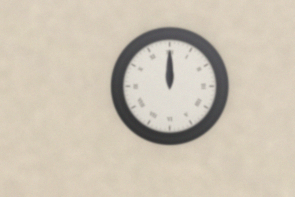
12:00
